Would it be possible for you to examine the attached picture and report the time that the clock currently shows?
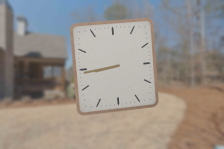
8:44
